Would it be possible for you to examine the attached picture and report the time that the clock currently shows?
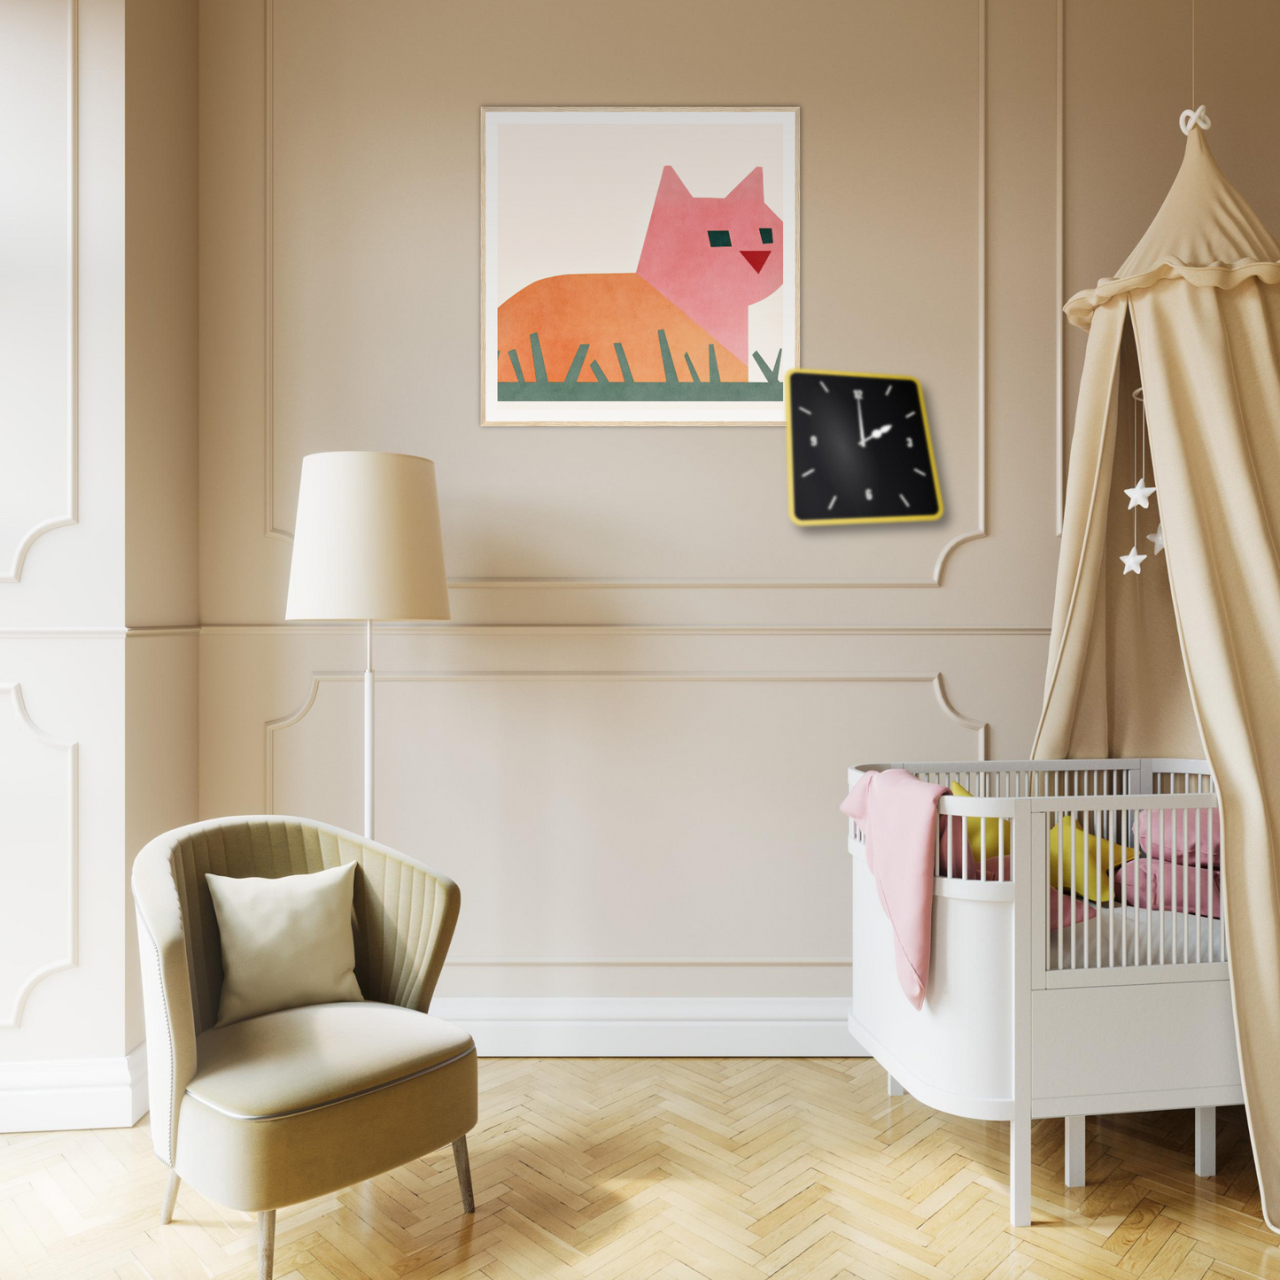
2:00
